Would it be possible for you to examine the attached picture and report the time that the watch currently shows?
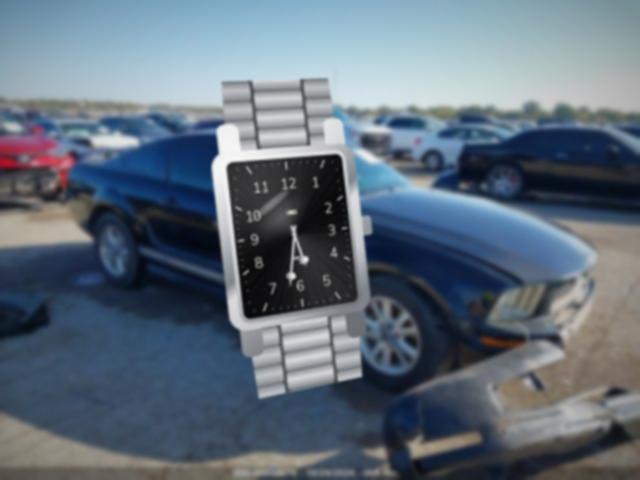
5:32
